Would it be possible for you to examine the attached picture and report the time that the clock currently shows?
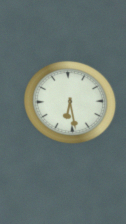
6:29
